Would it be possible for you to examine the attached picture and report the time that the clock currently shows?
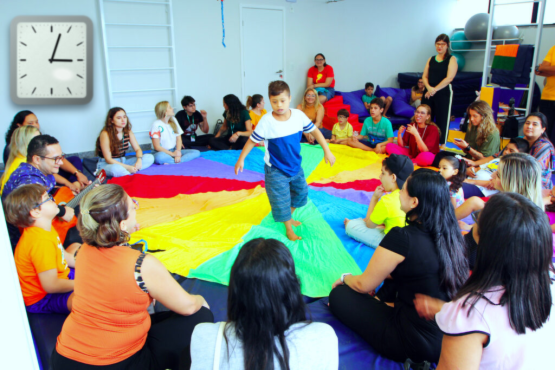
3:03
